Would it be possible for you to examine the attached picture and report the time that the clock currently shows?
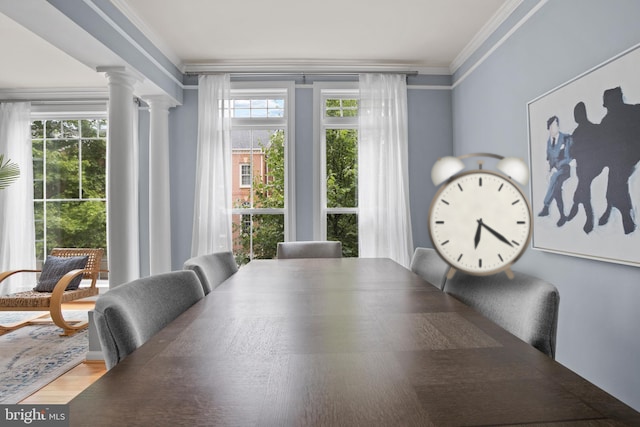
6:21
